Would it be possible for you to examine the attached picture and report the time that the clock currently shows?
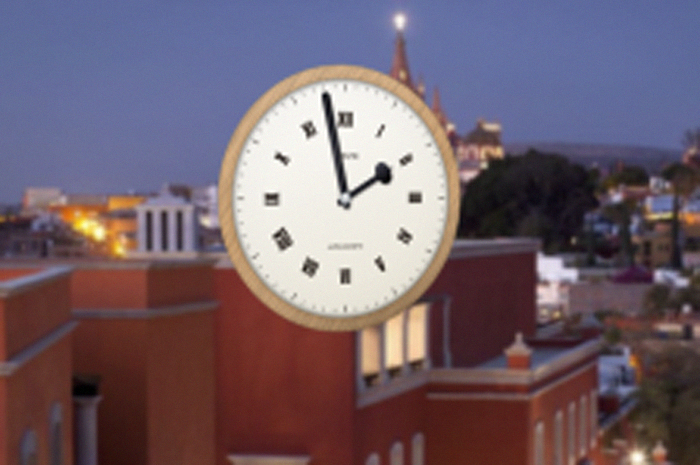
1:58
